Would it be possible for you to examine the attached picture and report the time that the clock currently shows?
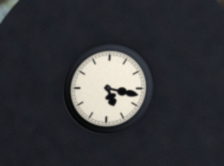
5:17
